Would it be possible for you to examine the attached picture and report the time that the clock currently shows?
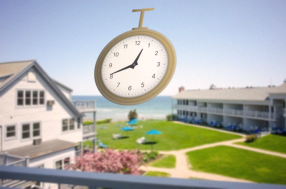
12:41
